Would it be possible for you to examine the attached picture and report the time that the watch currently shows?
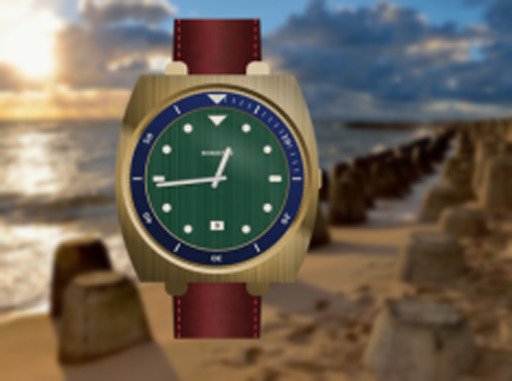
12:44
